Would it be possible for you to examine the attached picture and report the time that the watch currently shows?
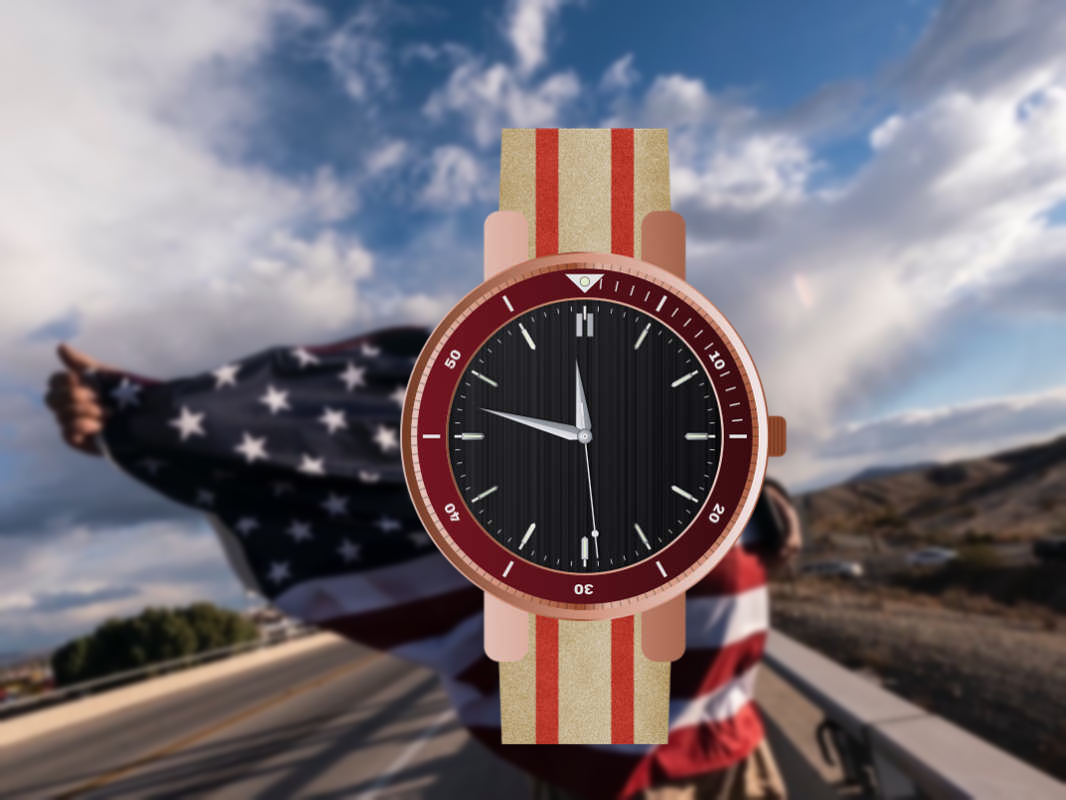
11:47:29
